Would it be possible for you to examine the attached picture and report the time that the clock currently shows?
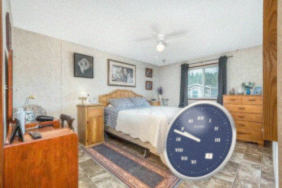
9:48
